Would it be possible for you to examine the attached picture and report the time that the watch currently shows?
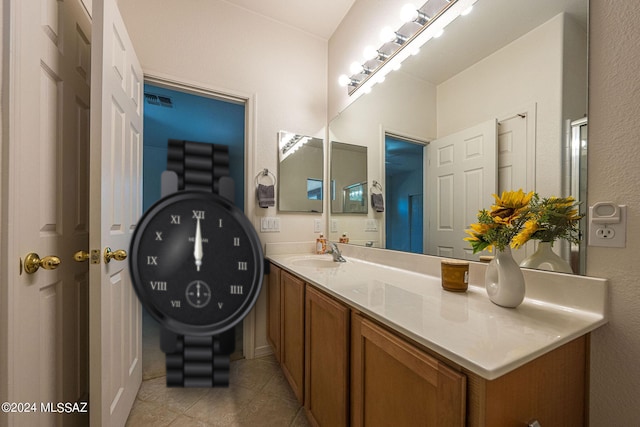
12:00
